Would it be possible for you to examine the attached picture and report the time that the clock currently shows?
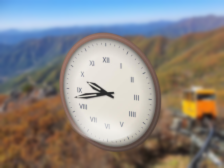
9:43
